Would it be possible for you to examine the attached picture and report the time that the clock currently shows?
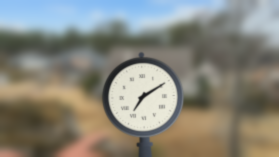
7:10
